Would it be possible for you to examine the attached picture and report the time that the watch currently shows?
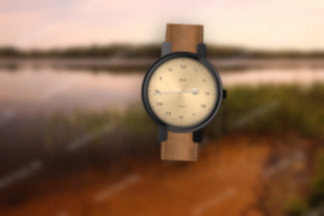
2:44
